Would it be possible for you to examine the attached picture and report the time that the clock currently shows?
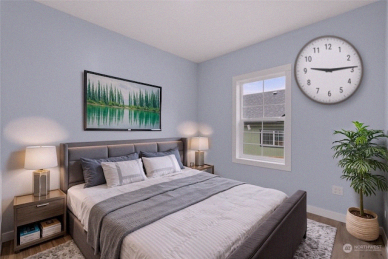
9:14
